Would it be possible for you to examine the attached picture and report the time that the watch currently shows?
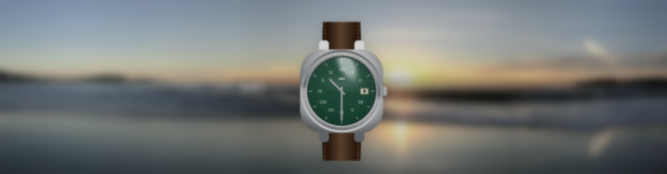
10:30
